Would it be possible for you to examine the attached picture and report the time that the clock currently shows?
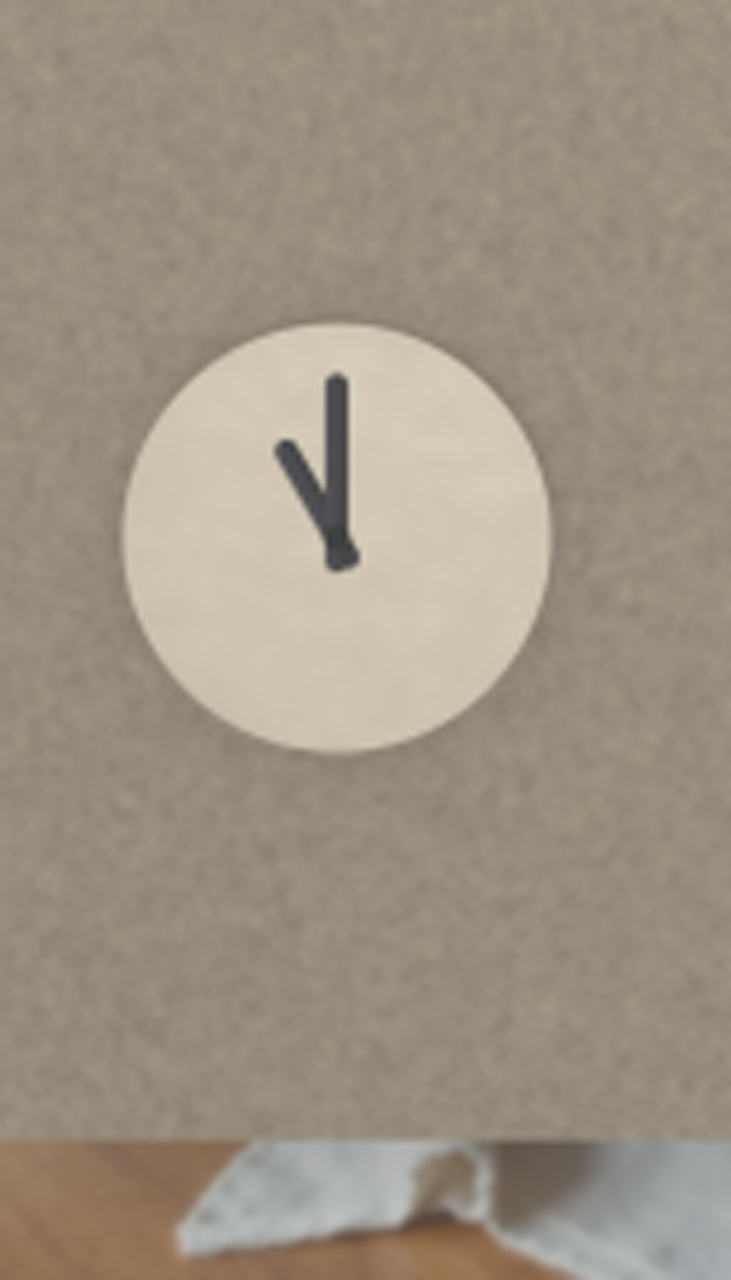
11:00
